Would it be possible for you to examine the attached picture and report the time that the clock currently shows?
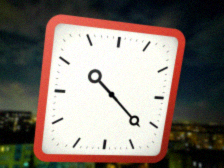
10:22
